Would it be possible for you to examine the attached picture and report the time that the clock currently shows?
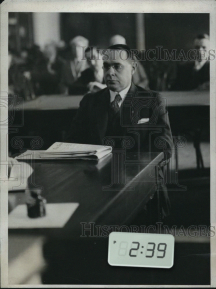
2:39
